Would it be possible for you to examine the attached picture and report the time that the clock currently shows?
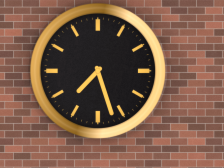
7:27
